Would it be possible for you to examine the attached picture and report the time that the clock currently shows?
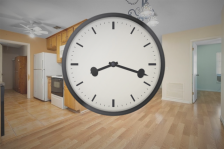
8:18
